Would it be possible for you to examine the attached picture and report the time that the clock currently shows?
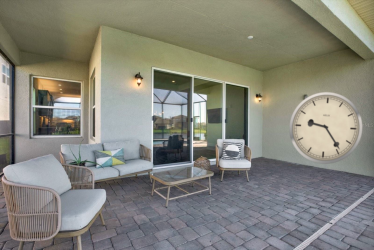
9:24
